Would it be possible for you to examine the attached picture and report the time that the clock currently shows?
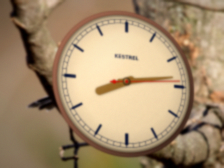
8:13:14
